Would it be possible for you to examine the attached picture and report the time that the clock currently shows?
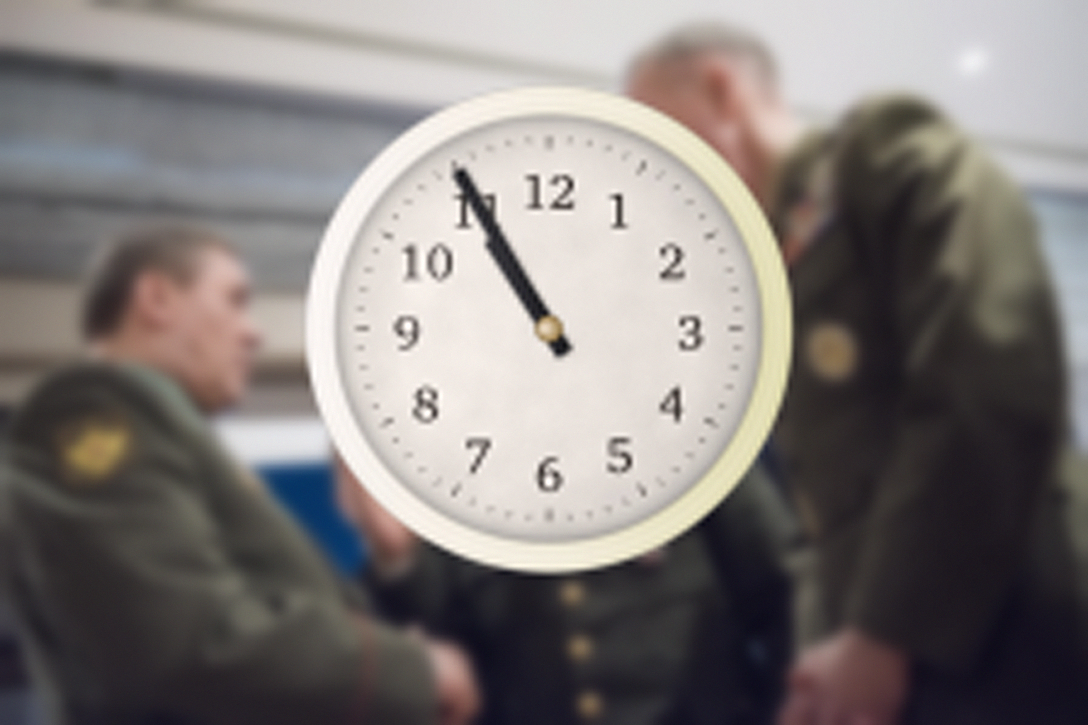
10:55
